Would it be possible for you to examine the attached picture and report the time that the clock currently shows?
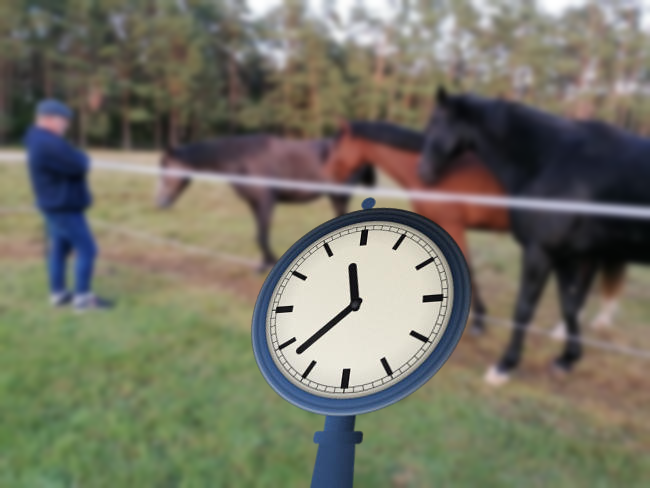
11:38
